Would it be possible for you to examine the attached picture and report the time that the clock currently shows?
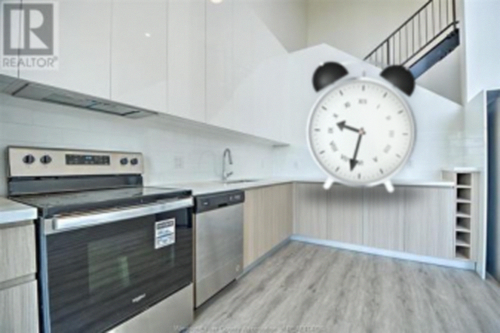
9:32
